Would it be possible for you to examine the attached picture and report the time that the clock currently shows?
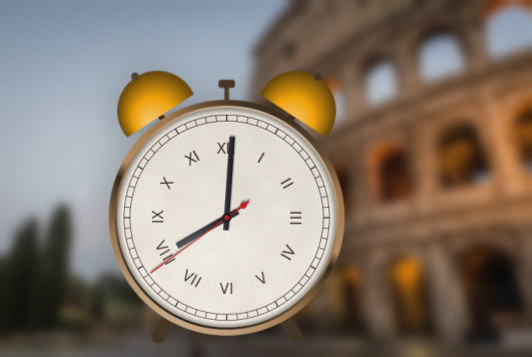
8:00:39
